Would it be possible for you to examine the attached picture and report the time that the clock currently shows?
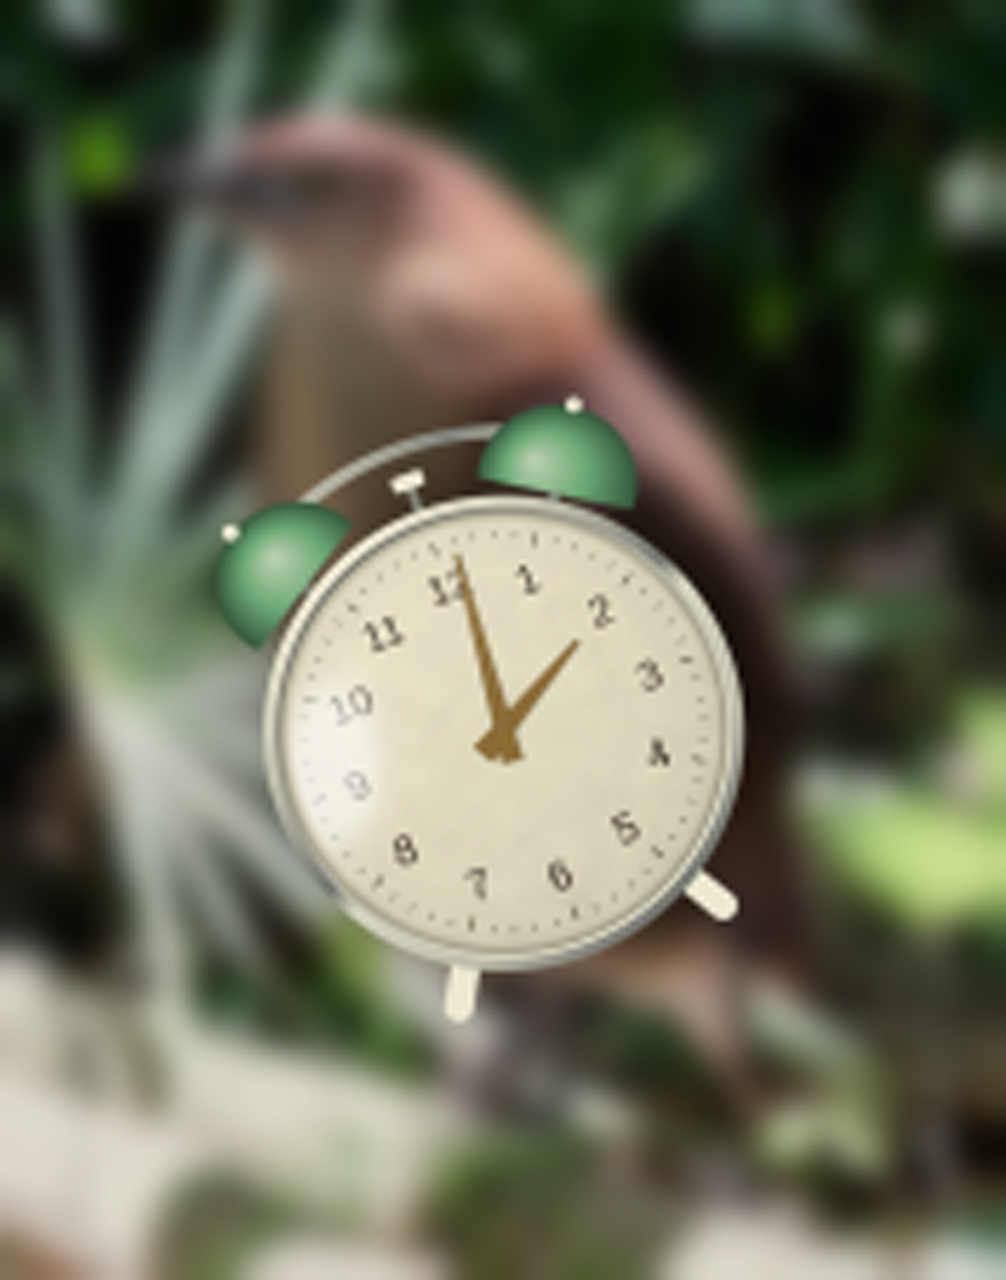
2:01
